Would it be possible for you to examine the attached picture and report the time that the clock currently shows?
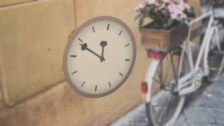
11:49
